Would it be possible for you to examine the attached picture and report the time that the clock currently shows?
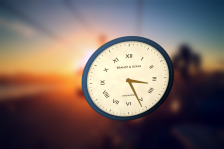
3:26
